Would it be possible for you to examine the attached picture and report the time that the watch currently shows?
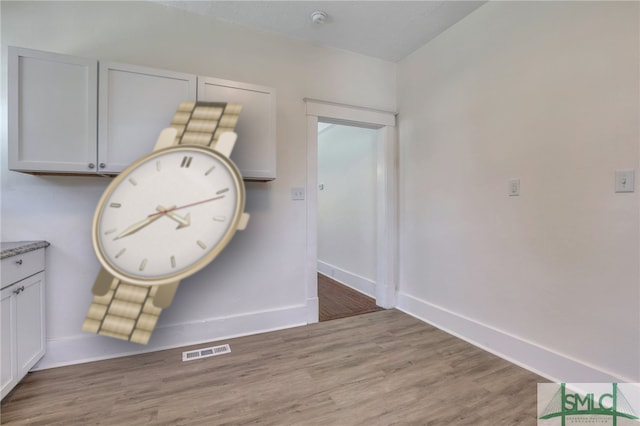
3:38:11
